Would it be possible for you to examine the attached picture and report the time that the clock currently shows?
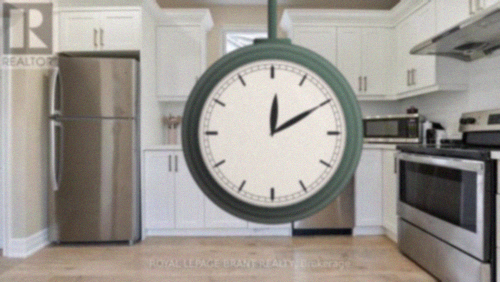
12:10
